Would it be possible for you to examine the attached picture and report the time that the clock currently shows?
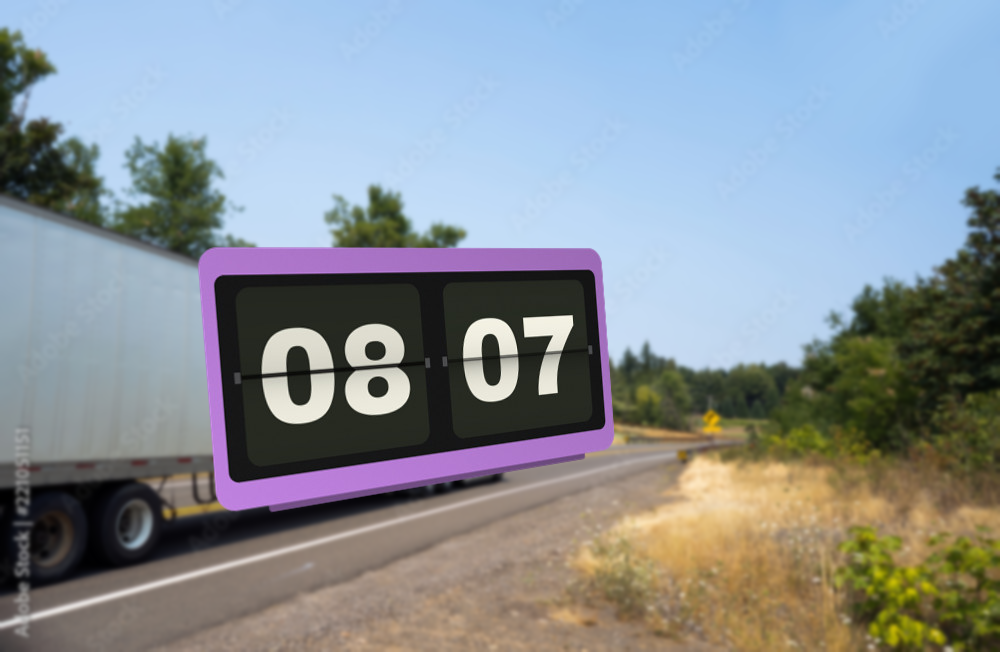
8:07
